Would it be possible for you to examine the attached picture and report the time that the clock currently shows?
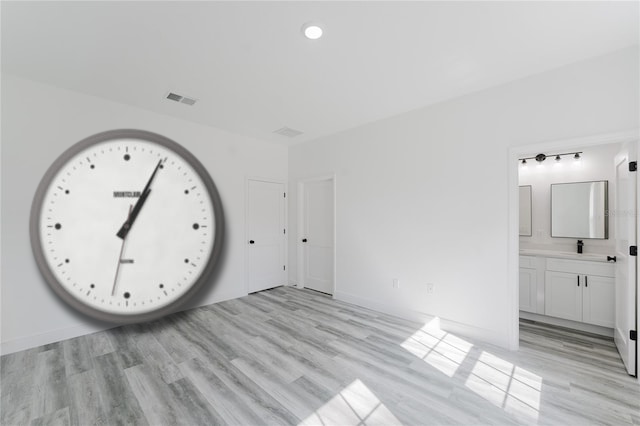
1:04:32
